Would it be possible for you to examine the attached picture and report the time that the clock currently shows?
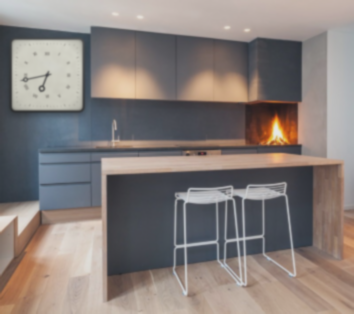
6:43
